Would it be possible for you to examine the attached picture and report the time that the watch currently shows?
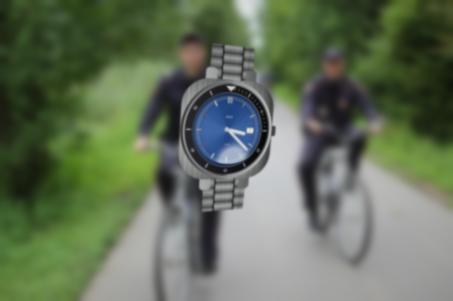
3:22
